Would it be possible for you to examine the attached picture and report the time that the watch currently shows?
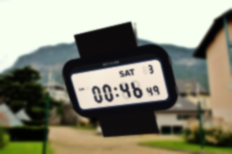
0:46
